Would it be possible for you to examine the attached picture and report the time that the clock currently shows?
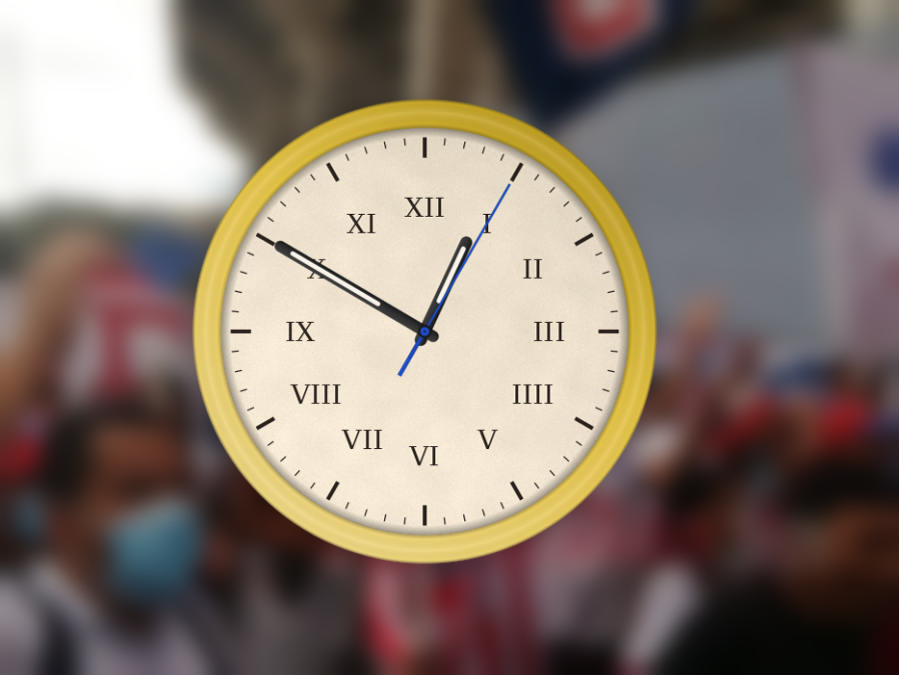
12:50:05
